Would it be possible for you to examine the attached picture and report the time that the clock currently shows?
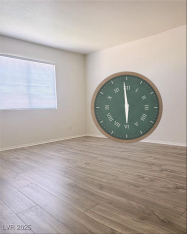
5:59
